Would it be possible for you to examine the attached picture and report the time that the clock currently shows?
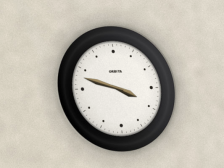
3:48
